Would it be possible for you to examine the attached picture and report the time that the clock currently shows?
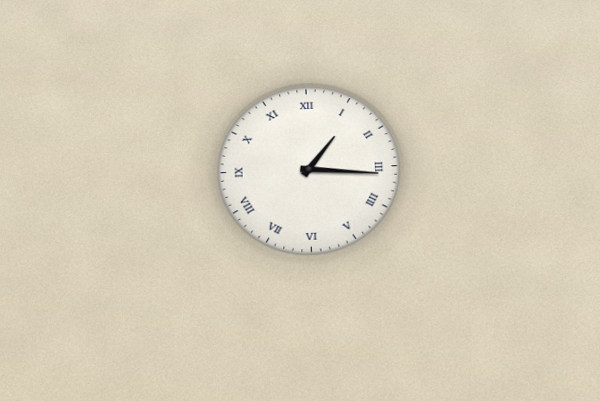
1:16
